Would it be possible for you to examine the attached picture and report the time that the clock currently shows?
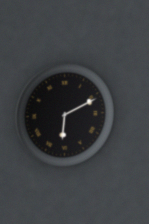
6:11
